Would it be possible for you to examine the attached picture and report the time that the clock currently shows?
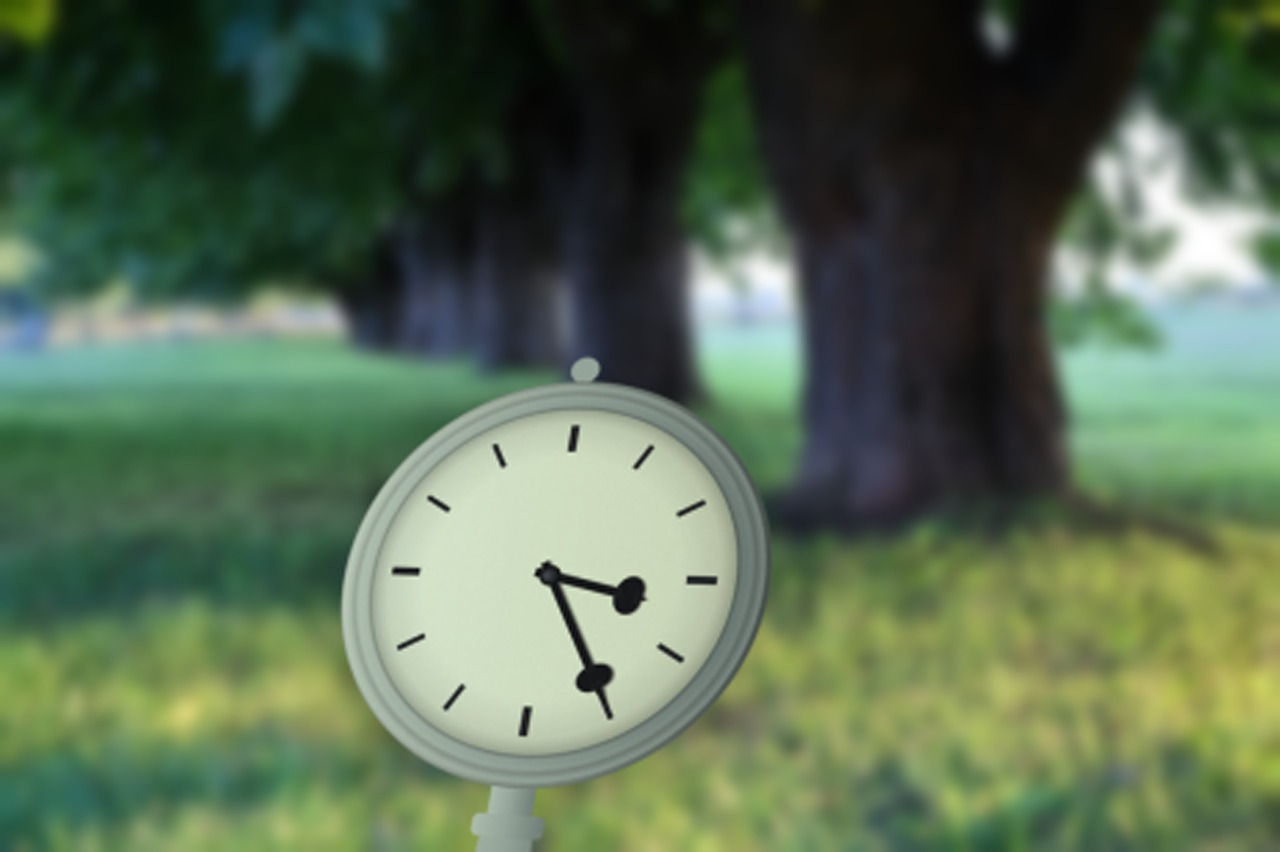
3:25
